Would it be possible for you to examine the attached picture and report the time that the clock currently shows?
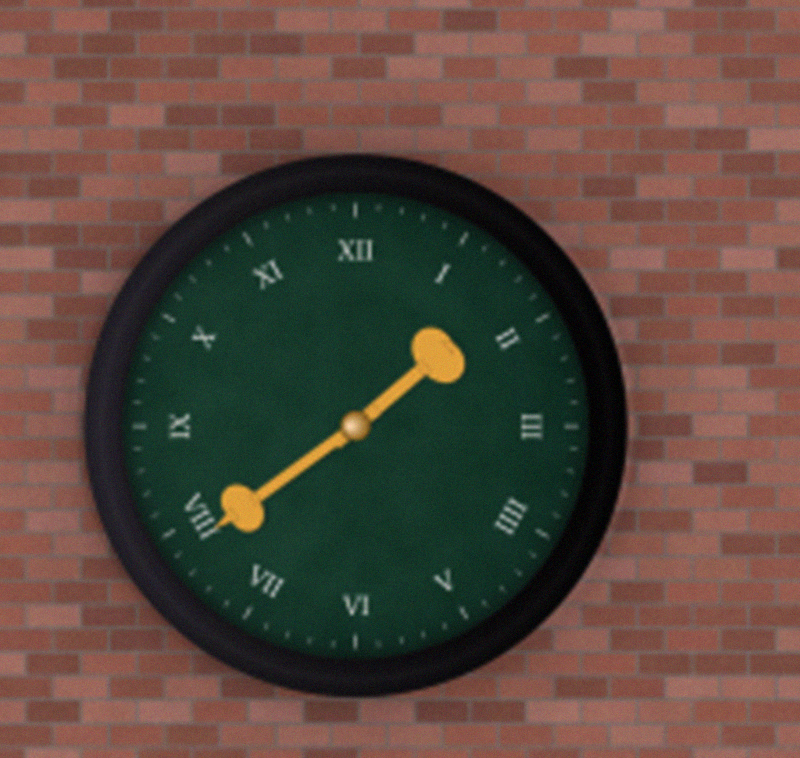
1:39
